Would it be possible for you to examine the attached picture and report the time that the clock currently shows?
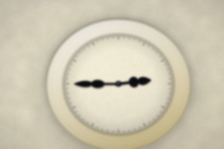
2:45
